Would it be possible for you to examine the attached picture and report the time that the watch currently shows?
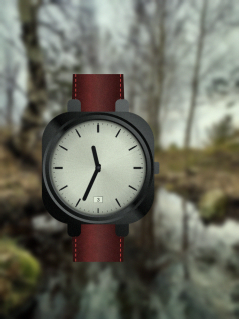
11:34
